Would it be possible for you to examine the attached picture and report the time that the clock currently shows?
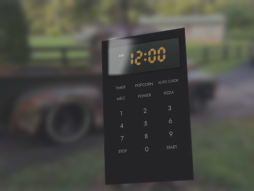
12:00
